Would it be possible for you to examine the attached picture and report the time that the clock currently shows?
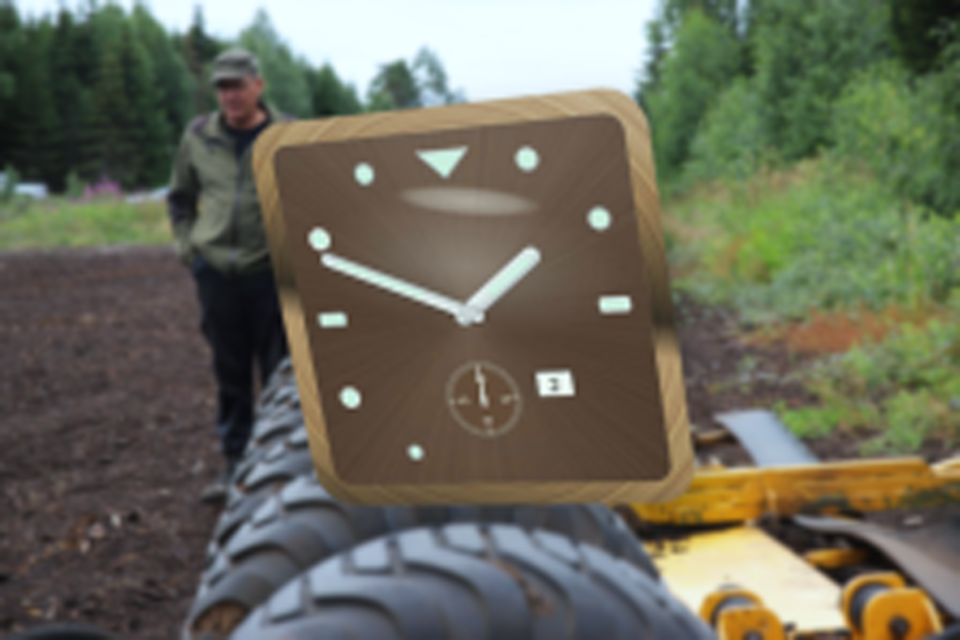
1:49
